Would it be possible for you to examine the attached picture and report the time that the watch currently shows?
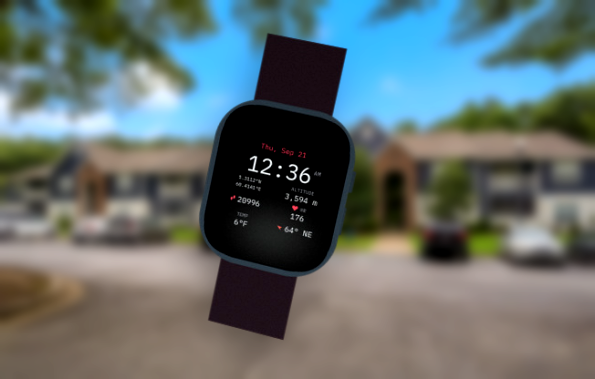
12:36
